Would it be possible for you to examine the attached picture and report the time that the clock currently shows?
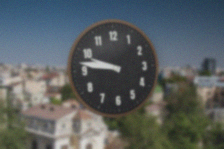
9:47
